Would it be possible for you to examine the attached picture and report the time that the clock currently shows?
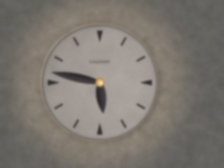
5:47
